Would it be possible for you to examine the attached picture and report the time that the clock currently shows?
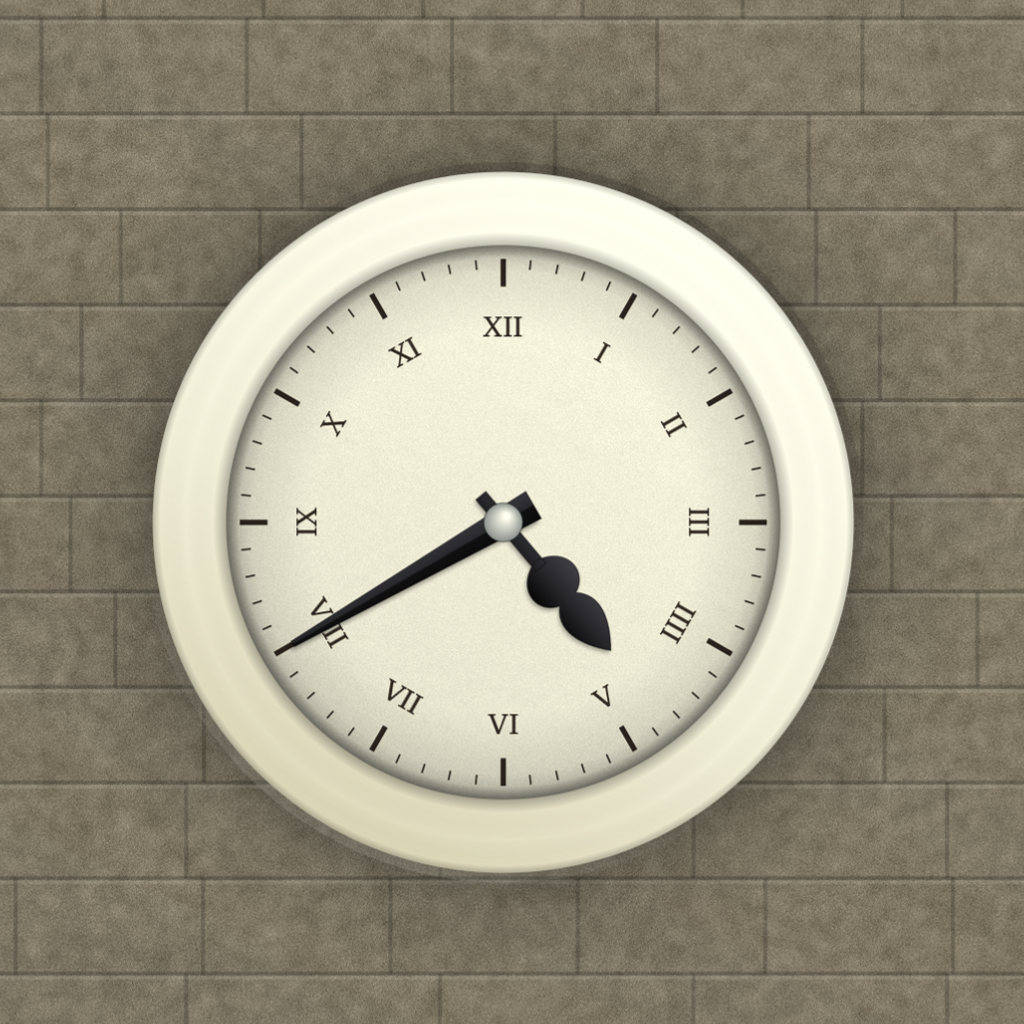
4:40
